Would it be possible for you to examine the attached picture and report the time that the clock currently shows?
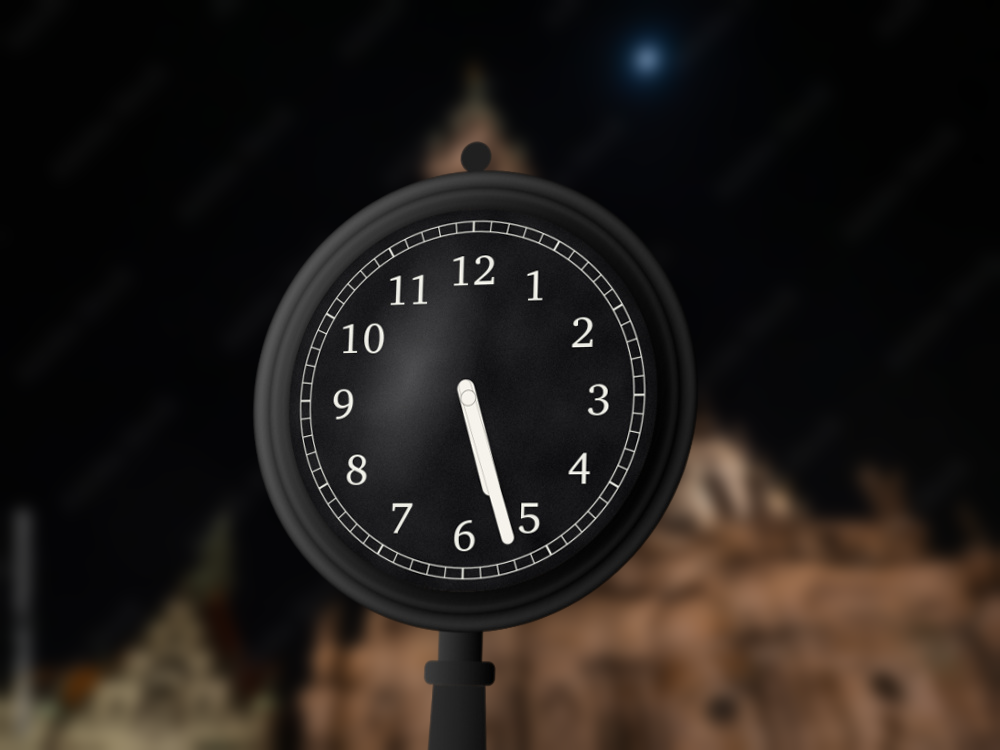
5:27
